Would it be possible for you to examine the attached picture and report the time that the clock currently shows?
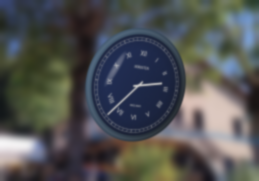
2:37
